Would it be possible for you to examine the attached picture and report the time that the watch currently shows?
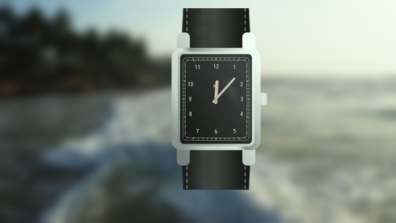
12:07
